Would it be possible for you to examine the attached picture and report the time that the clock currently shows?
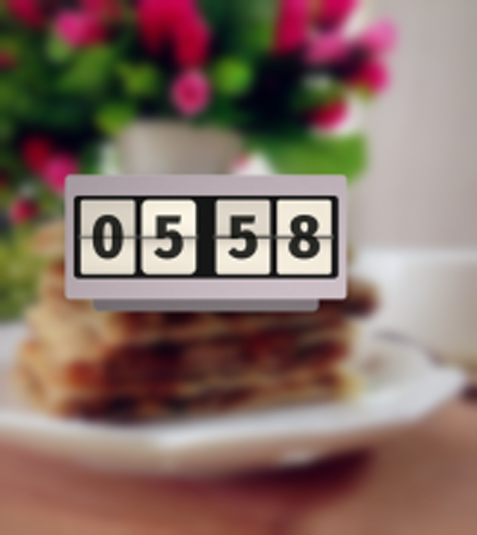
5:58
